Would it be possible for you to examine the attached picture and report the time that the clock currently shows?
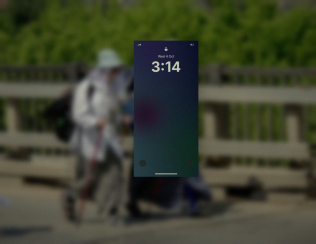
3:14
